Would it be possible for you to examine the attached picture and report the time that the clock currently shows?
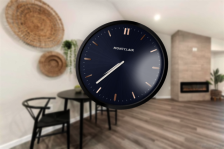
7:37
